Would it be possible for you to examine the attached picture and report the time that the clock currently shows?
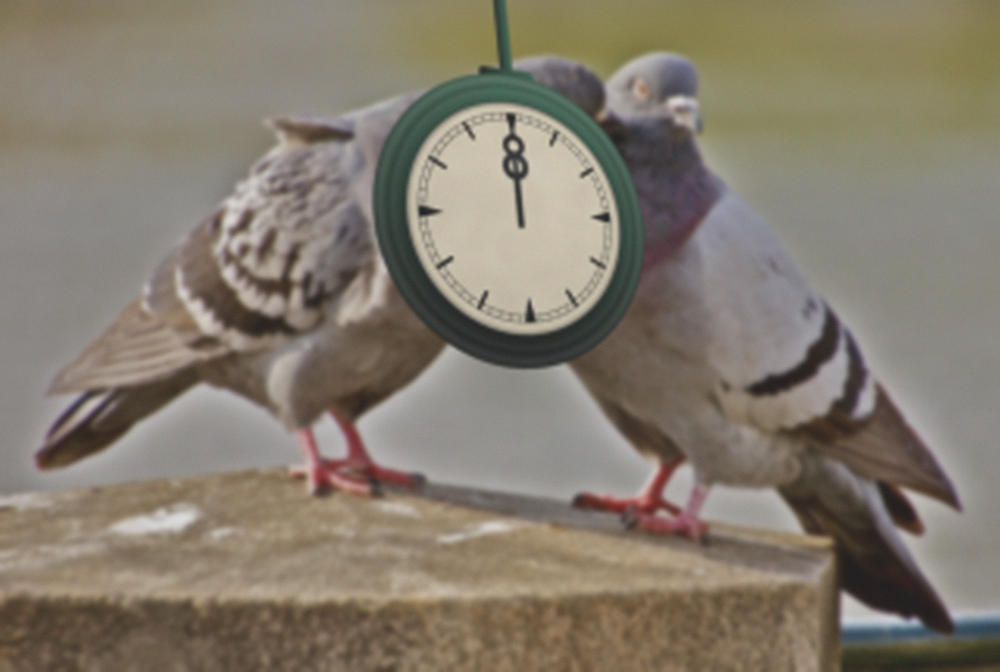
12:00
